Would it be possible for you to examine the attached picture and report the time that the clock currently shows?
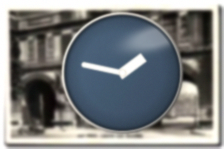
1:47
